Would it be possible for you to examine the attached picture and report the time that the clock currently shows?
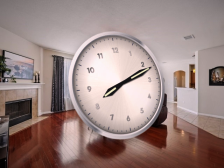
8:12
